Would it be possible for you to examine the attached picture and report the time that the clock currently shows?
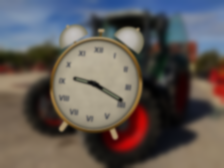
9:19
